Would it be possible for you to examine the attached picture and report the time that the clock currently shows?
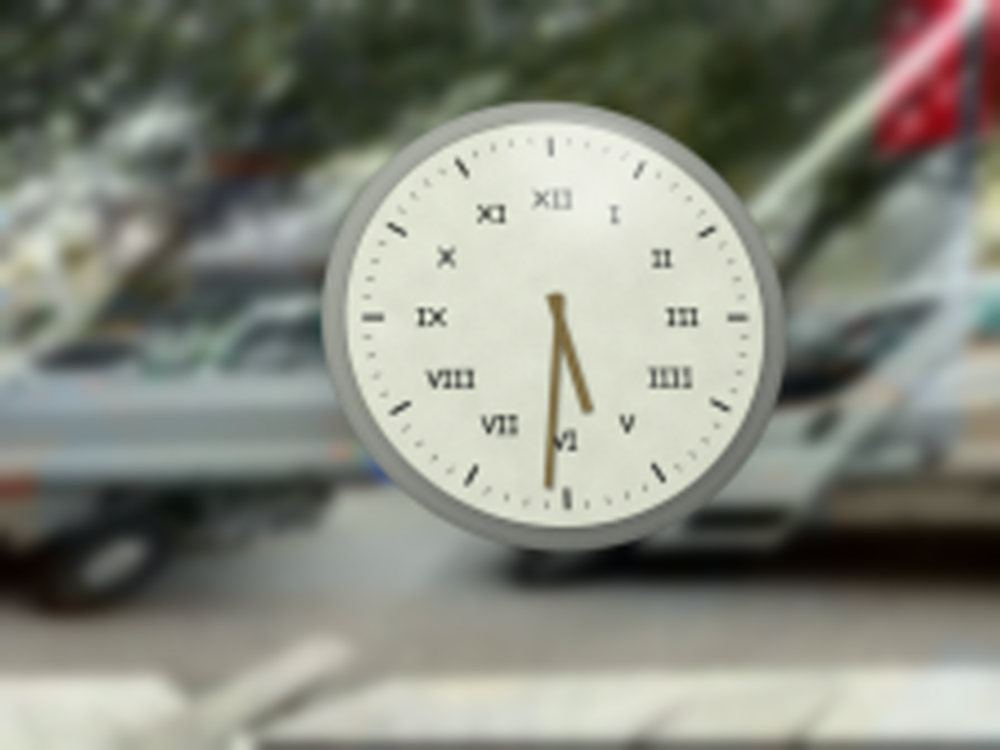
5:31
